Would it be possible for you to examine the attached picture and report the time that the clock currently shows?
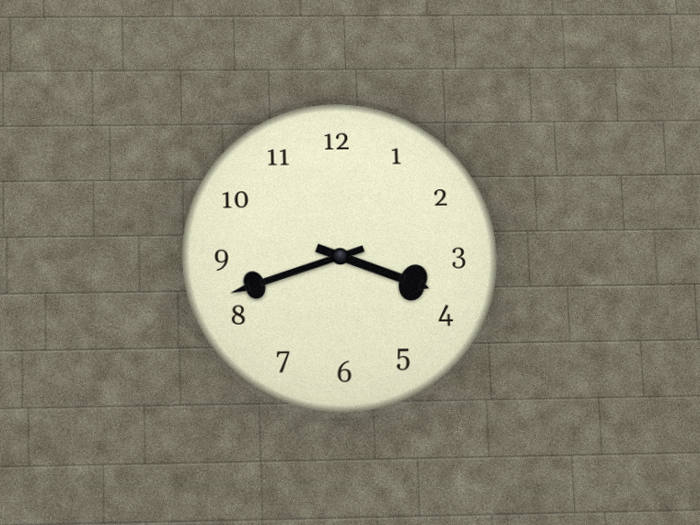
3:42
